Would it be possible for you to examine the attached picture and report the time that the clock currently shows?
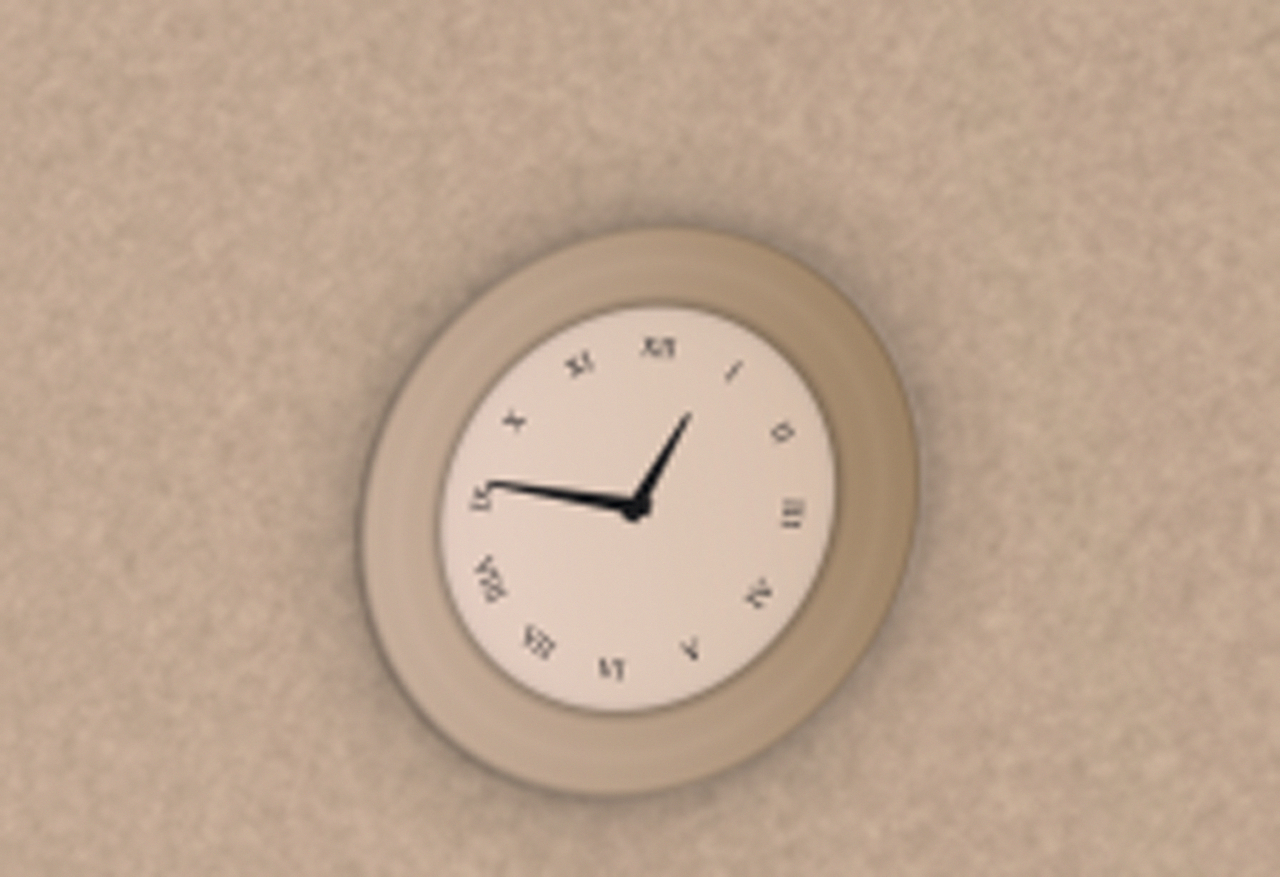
12:46
